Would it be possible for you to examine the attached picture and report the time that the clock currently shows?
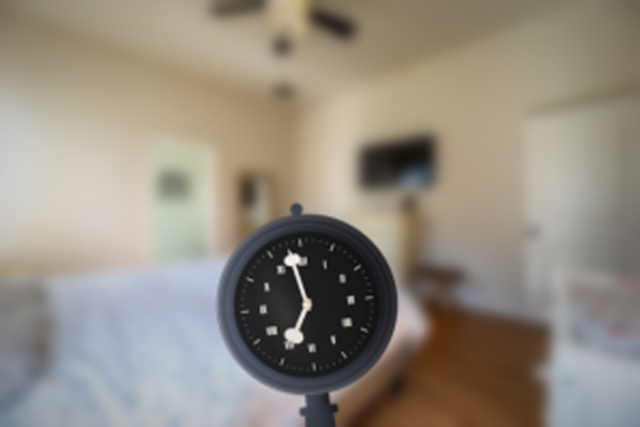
6:58
